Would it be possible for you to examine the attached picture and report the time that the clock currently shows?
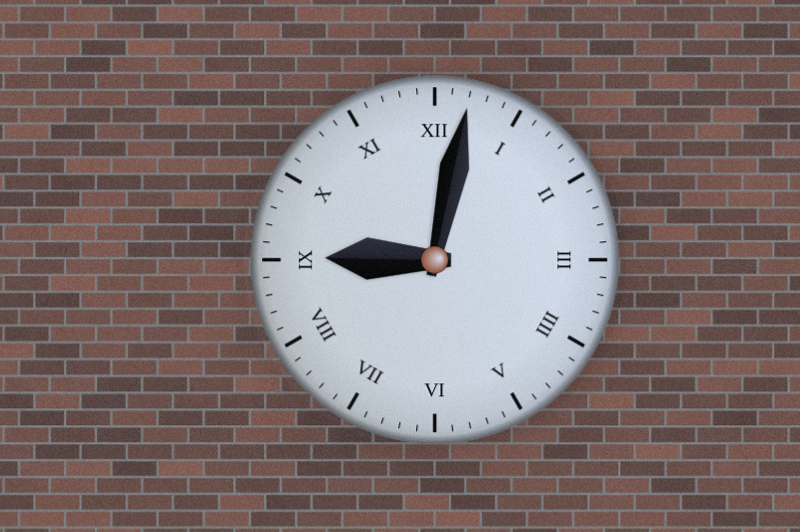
9:02
